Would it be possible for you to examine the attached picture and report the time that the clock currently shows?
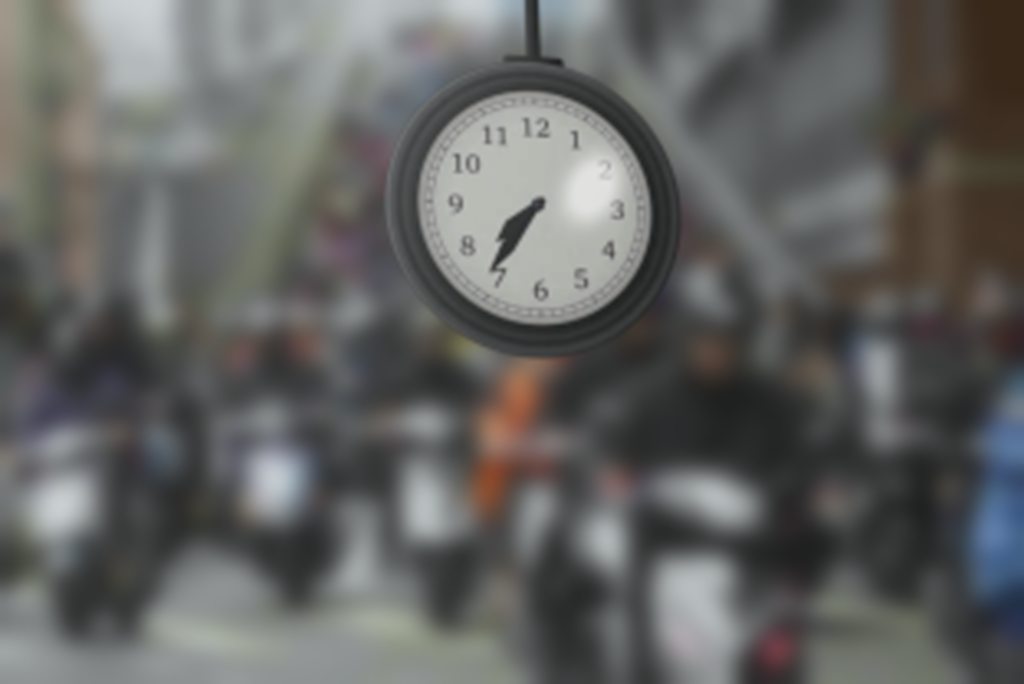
7:36
